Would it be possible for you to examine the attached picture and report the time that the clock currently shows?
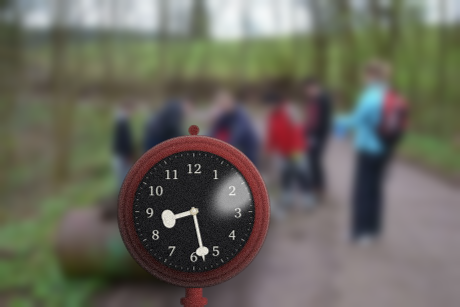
8:28
